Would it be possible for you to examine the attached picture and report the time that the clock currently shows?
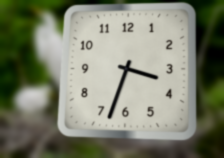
3:33
